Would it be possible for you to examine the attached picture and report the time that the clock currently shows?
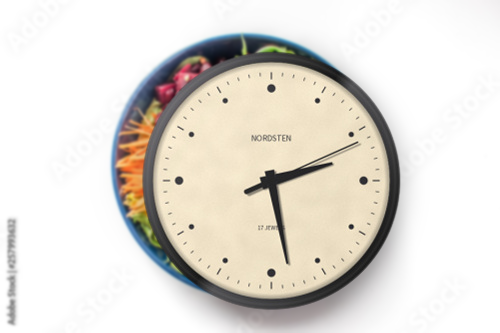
2:28:11
